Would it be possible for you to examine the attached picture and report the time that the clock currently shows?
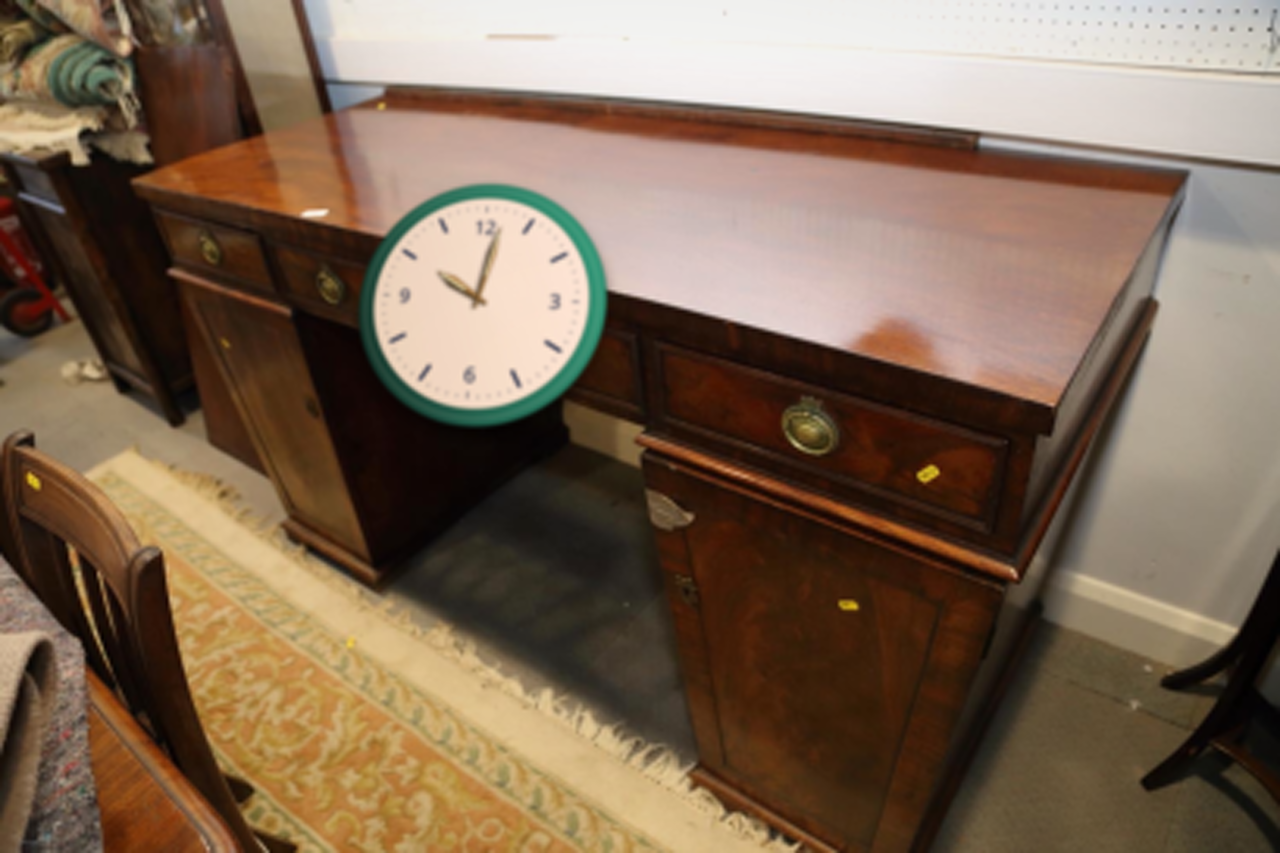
10:02
